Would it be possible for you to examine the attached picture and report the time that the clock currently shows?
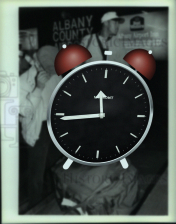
11:44
